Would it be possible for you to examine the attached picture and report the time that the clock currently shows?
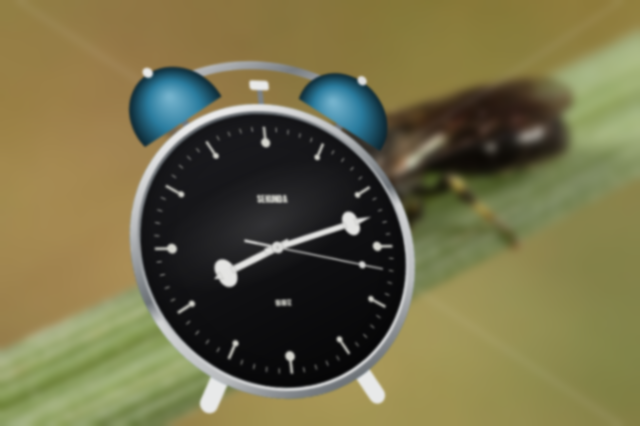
8:12:17
